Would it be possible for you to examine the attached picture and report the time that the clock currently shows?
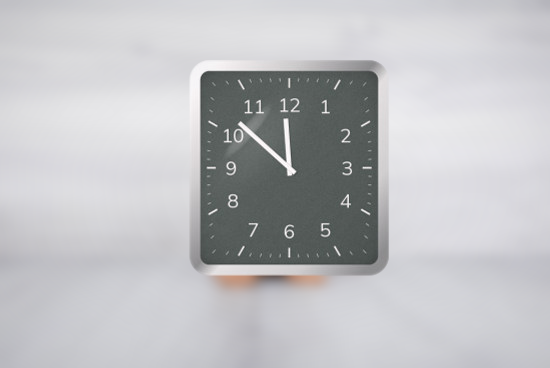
11:52
